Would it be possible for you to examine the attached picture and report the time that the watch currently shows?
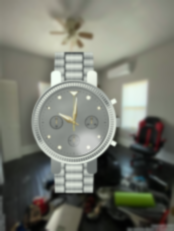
10:01
